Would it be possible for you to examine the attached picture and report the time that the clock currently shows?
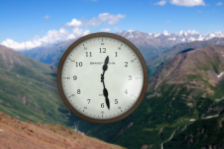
12:28
